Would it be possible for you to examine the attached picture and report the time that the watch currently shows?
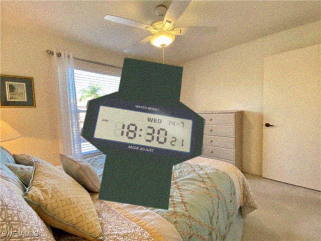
18:30:21
